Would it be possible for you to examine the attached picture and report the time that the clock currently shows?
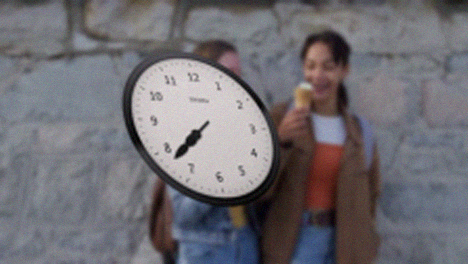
7:38
